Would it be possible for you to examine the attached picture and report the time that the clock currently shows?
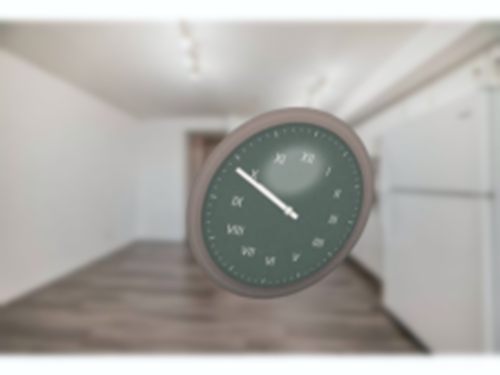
9:49
